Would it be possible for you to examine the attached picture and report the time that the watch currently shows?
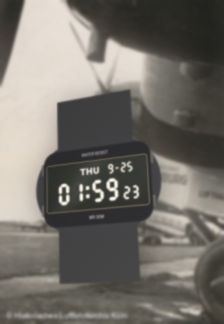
1:59:23
